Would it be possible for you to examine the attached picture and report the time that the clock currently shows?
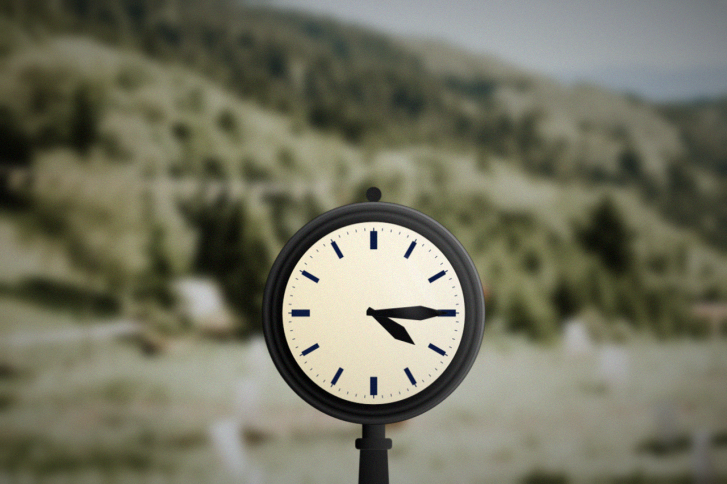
4:15
